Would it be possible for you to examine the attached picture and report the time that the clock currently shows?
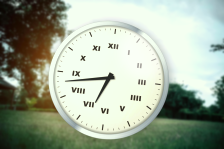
6:43
